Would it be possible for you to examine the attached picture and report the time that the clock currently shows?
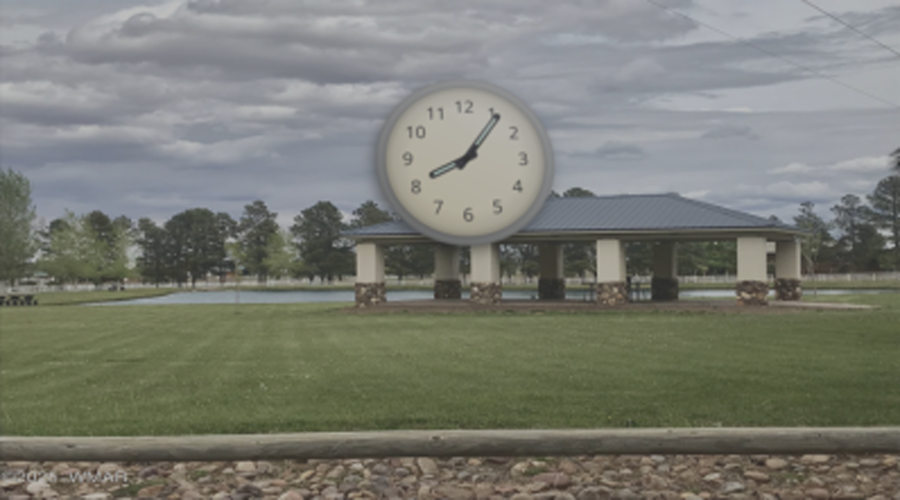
8:06
